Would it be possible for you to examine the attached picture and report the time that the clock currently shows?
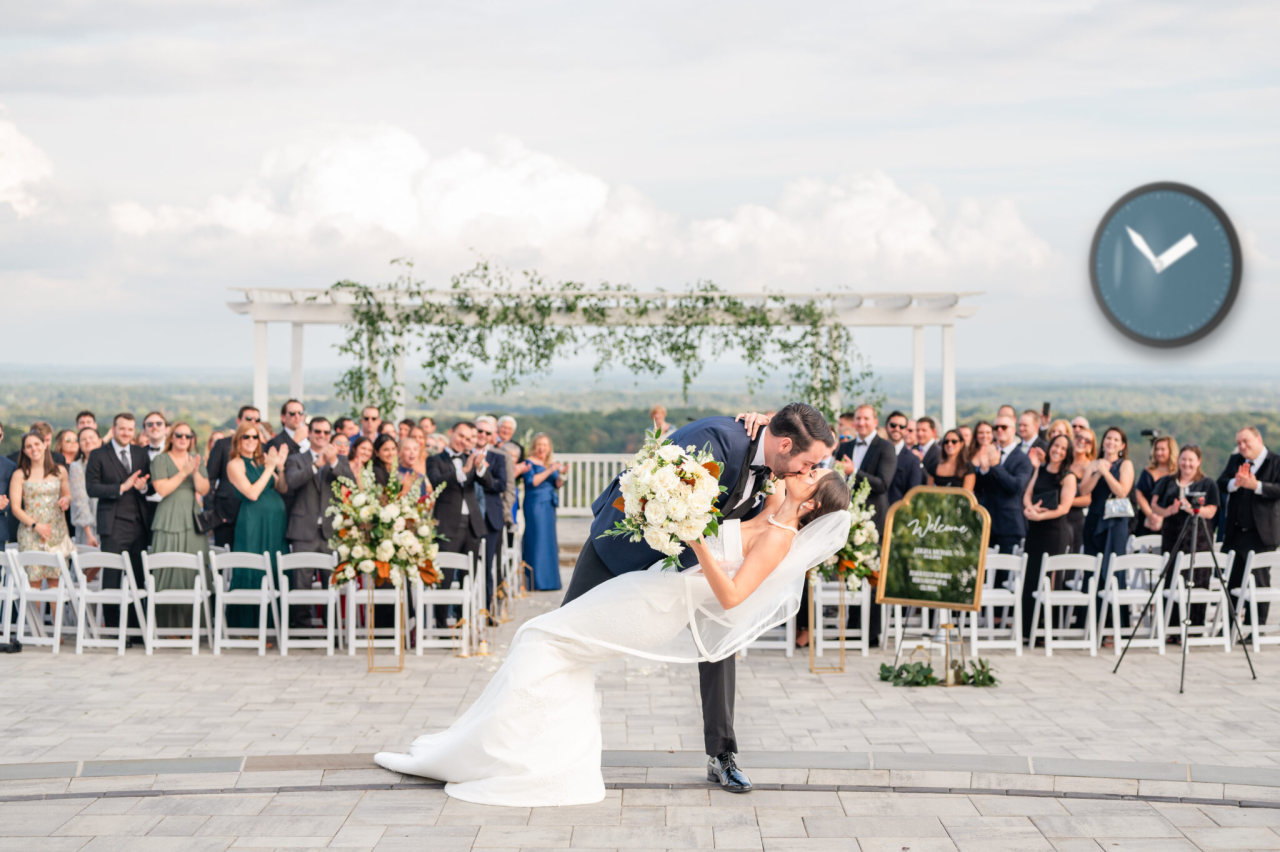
1:53
